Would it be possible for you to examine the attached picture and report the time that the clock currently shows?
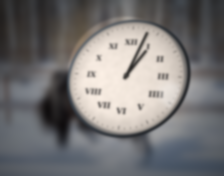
1:03
